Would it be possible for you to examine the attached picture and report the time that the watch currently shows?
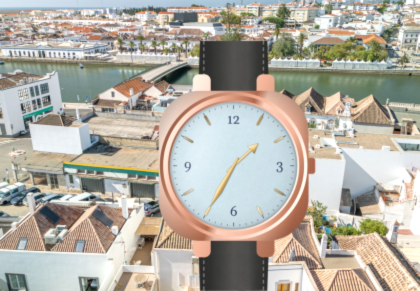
1:35
